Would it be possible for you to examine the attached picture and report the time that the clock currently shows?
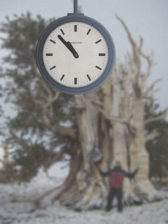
10:53
